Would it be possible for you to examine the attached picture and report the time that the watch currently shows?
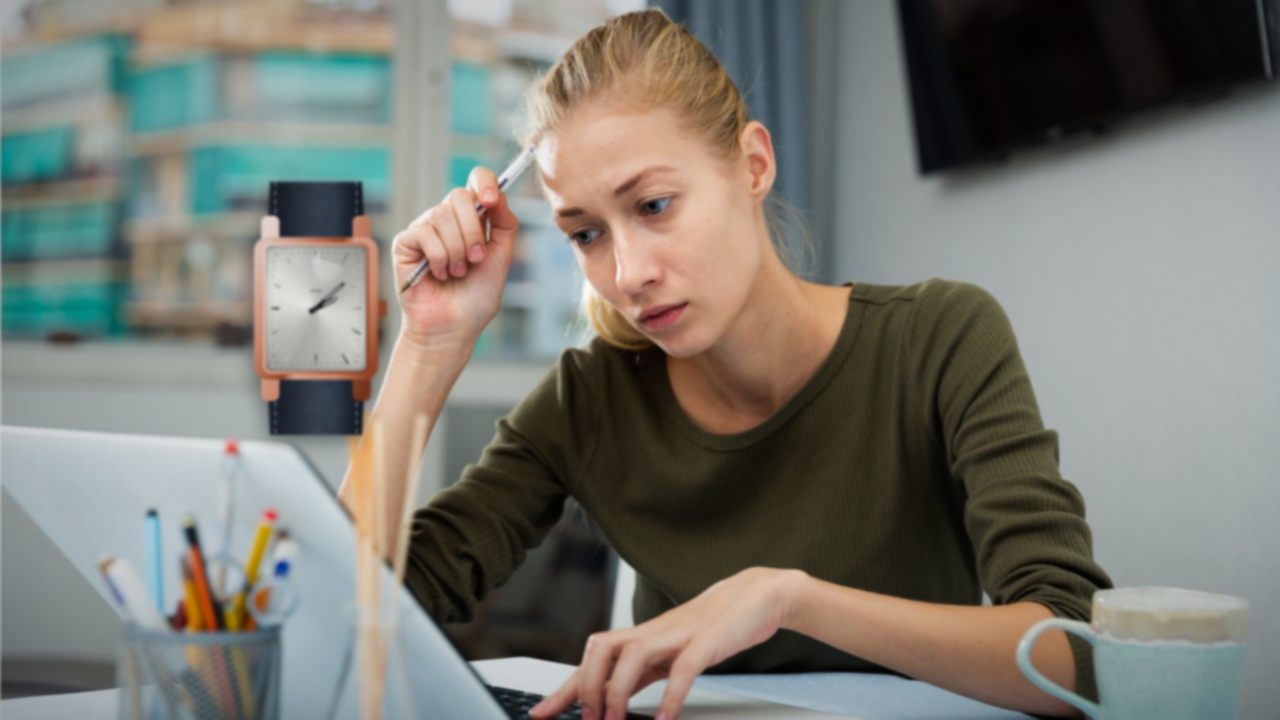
2:08
